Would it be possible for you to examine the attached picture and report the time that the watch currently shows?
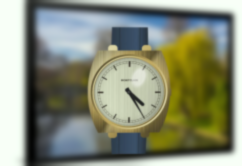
4:25
